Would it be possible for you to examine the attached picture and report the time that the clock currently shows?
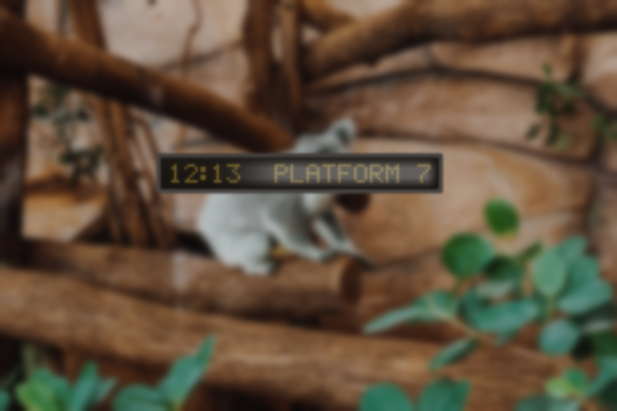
12:13
